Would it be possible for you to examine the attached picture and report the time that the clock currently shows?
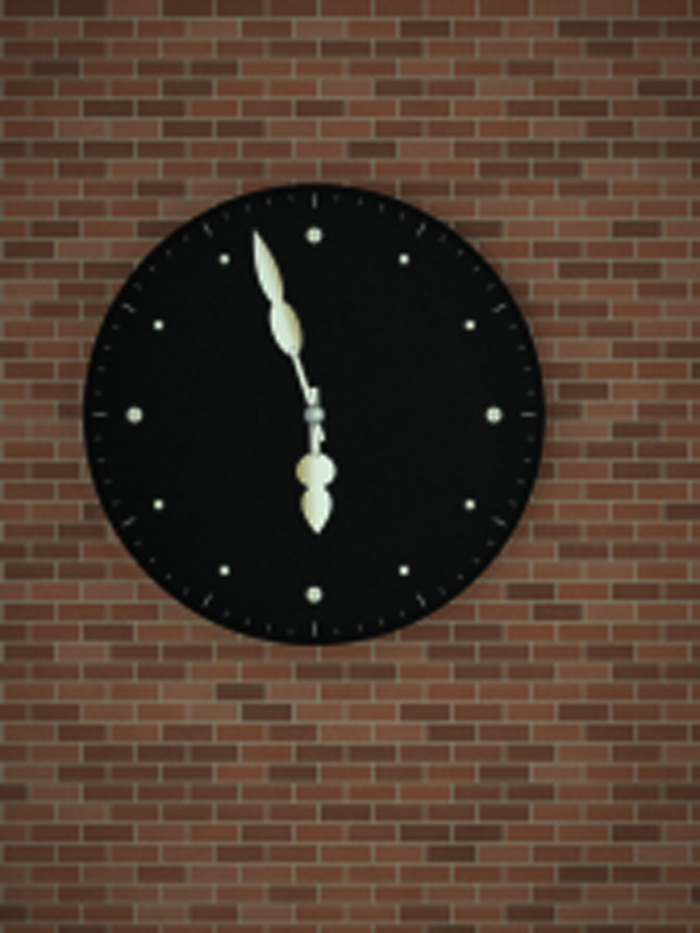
5:57
